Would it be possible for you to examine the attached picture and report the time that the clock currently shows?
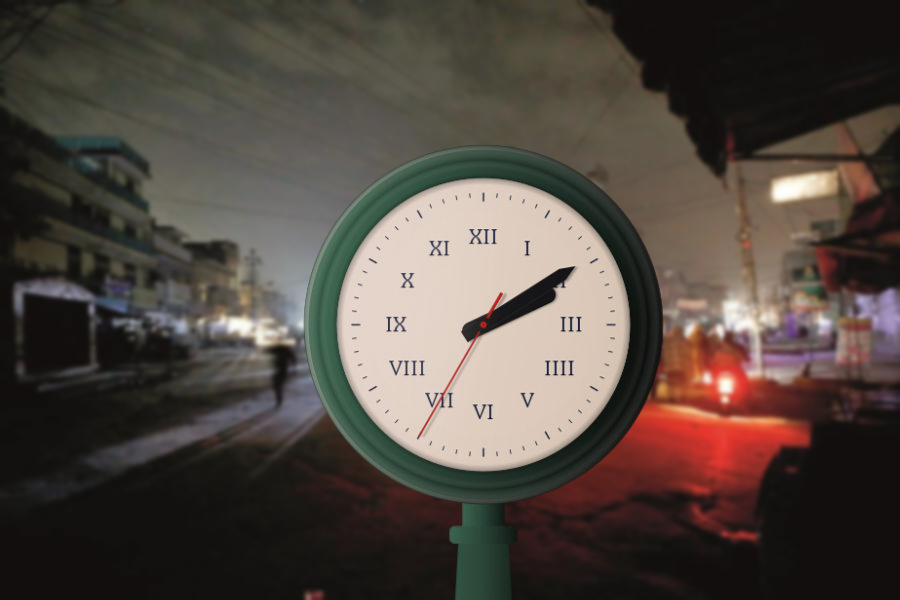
2:09:35
